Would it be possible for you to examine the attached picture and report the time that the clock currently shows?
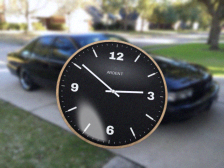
2:51
